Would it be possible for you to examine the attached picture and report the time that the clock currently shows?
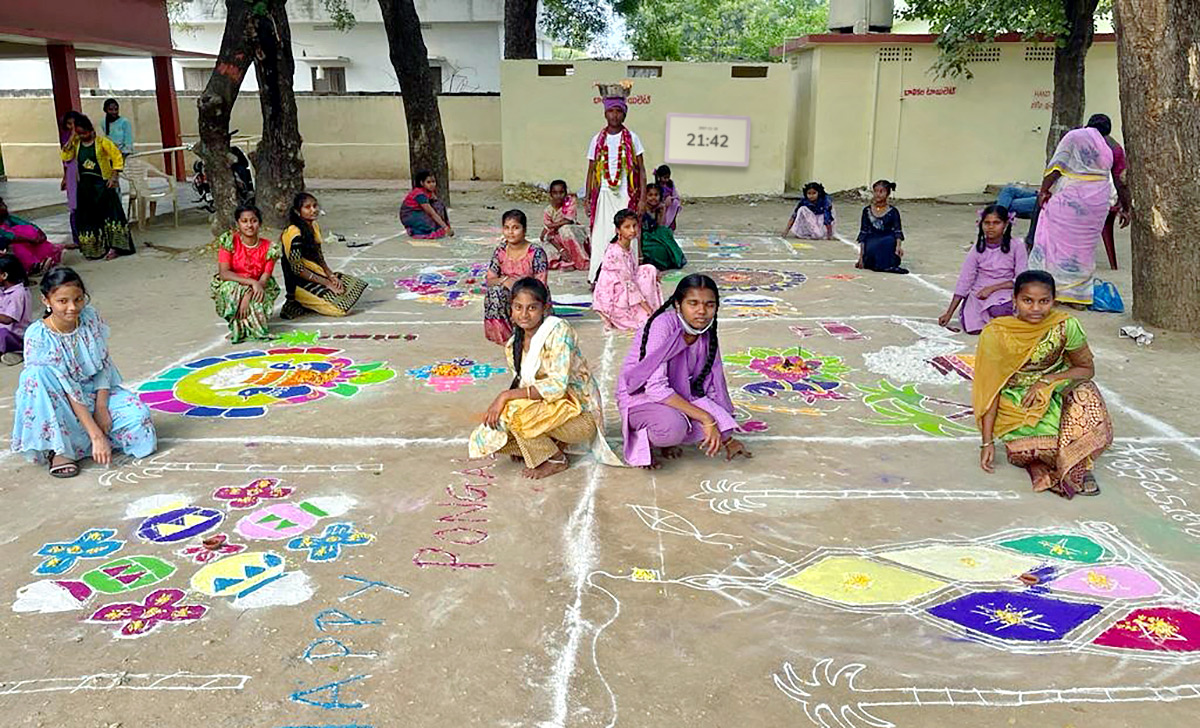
21:42
